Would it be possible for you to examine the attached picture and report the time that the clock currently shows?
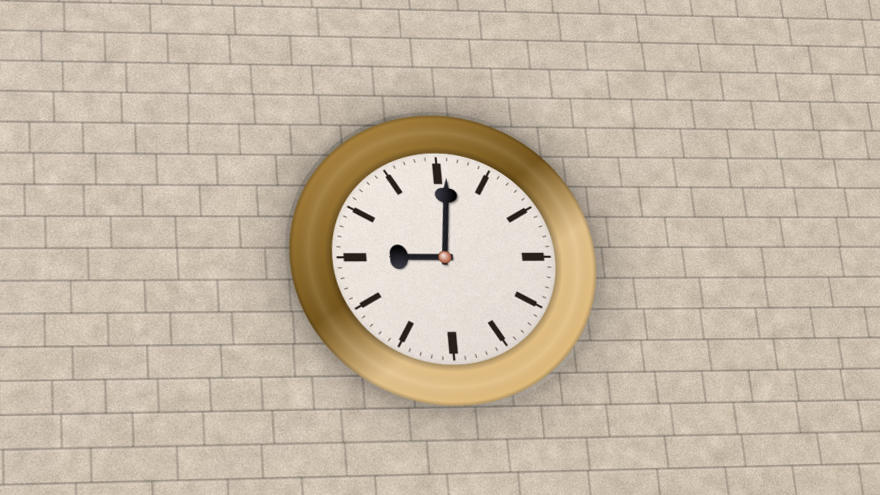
9:01
